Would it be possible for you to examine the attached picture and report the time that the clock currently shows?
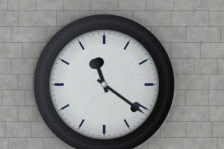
11:21
